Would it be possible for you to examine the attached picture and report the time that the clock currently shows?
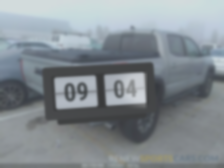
9:04
